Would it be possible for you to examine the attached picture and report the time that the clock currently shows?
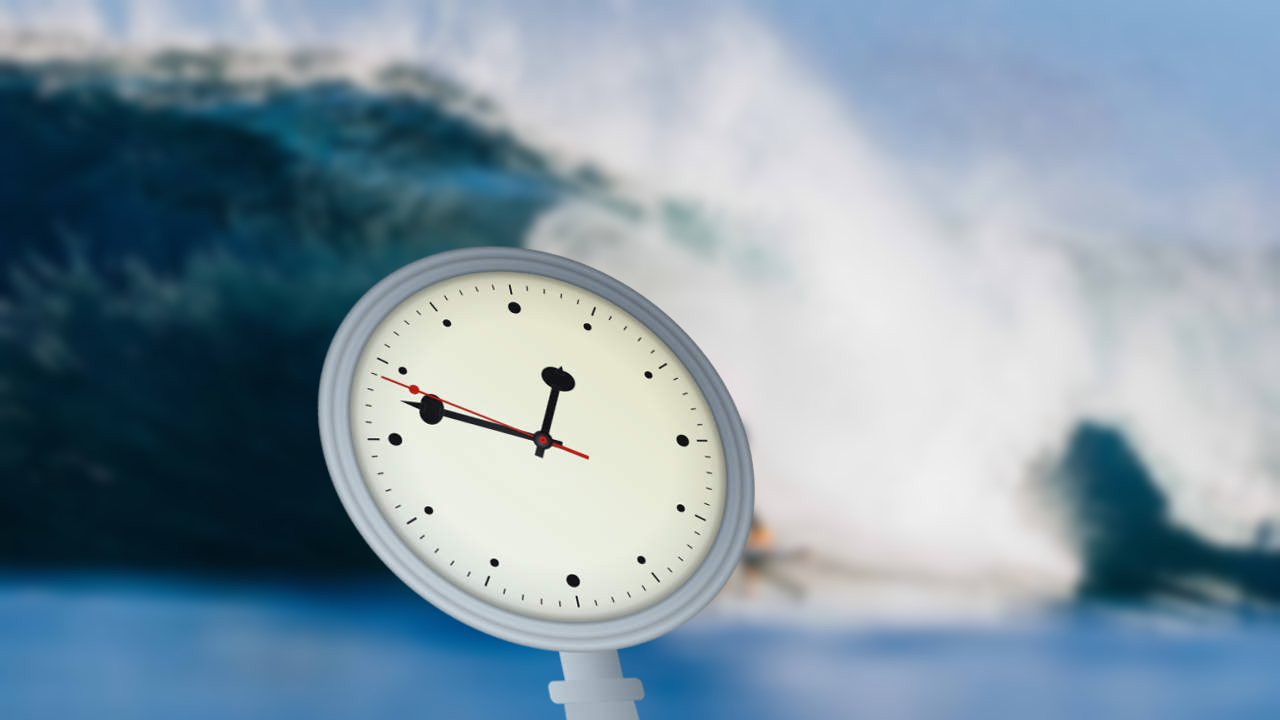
12:47:49
